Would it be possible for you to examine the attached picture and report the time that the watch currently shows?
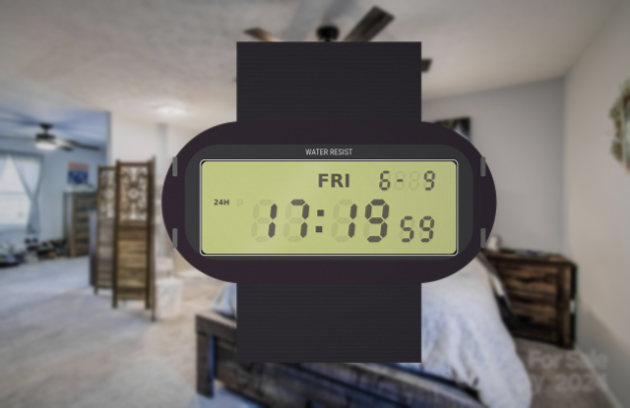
17:19:59
